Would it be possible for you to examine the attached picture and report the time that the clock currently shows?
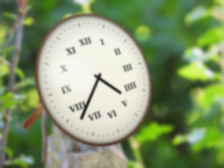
4:38
